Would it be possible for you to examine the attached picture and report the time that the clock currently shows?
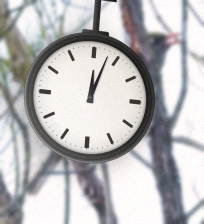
12:03
